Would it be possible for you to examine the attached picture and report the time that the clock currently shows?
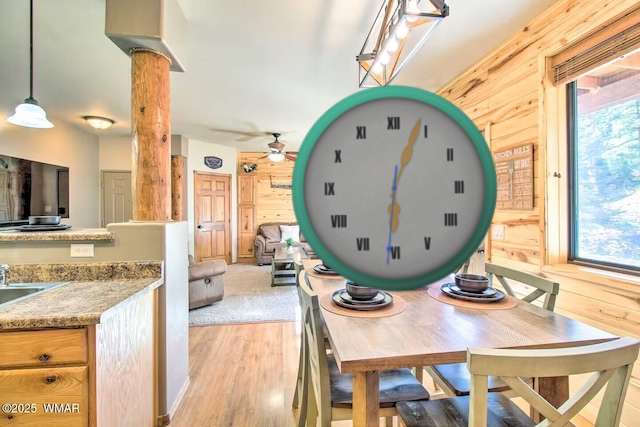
6:03:31
